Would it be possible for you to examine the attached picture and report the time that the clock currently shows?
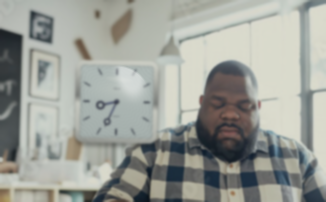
8:34
